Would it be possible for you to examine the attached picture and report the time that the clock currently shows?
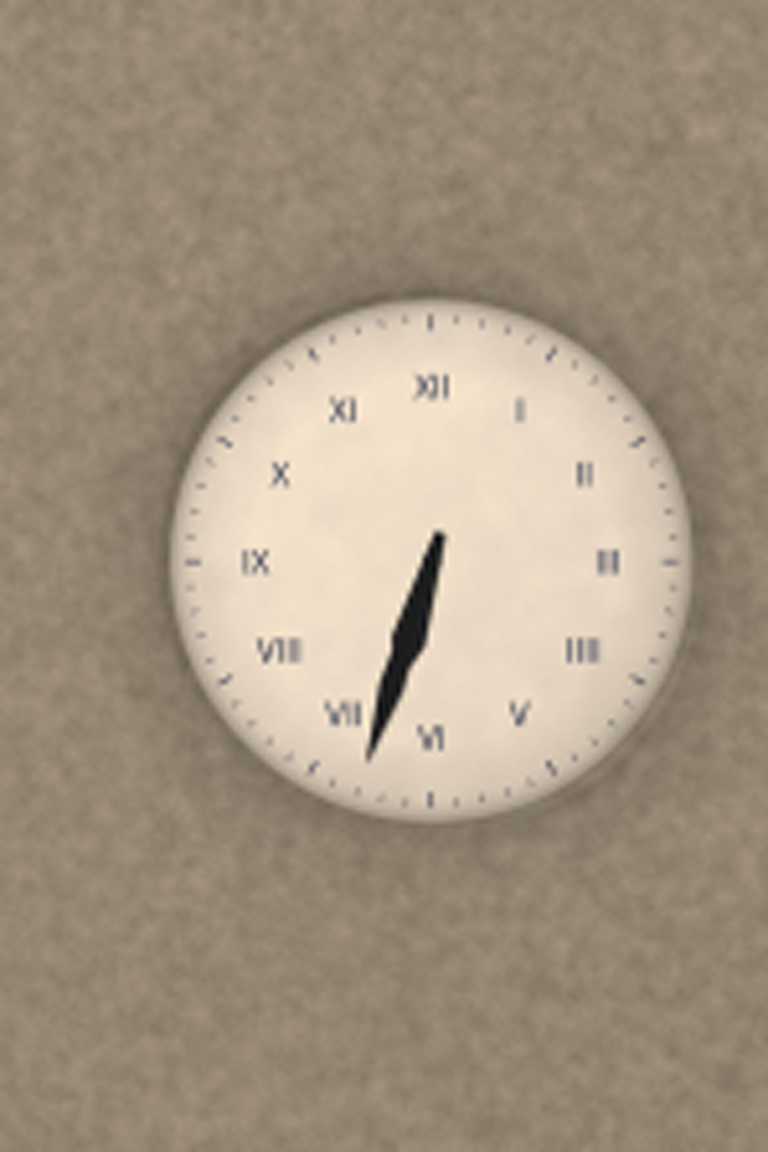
6:33
